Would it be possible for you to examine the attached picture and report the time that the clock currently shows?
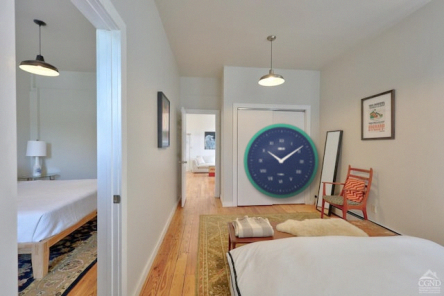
10:09
